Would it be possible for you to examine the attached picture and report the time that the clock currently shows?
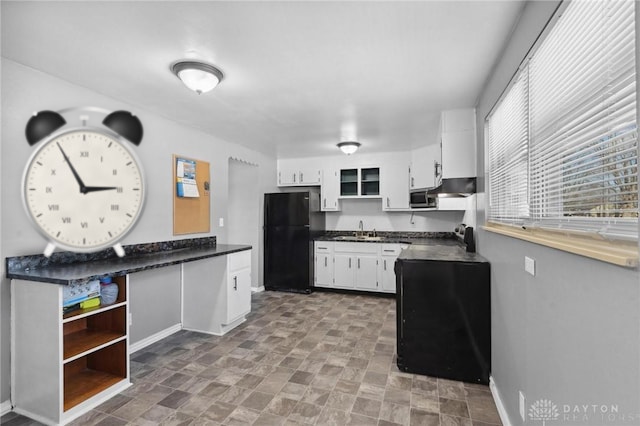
2:55
